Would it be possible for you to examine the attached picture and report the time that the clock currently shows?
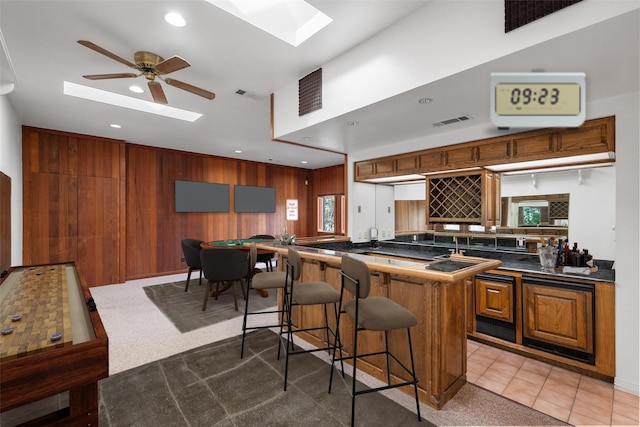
9:23
